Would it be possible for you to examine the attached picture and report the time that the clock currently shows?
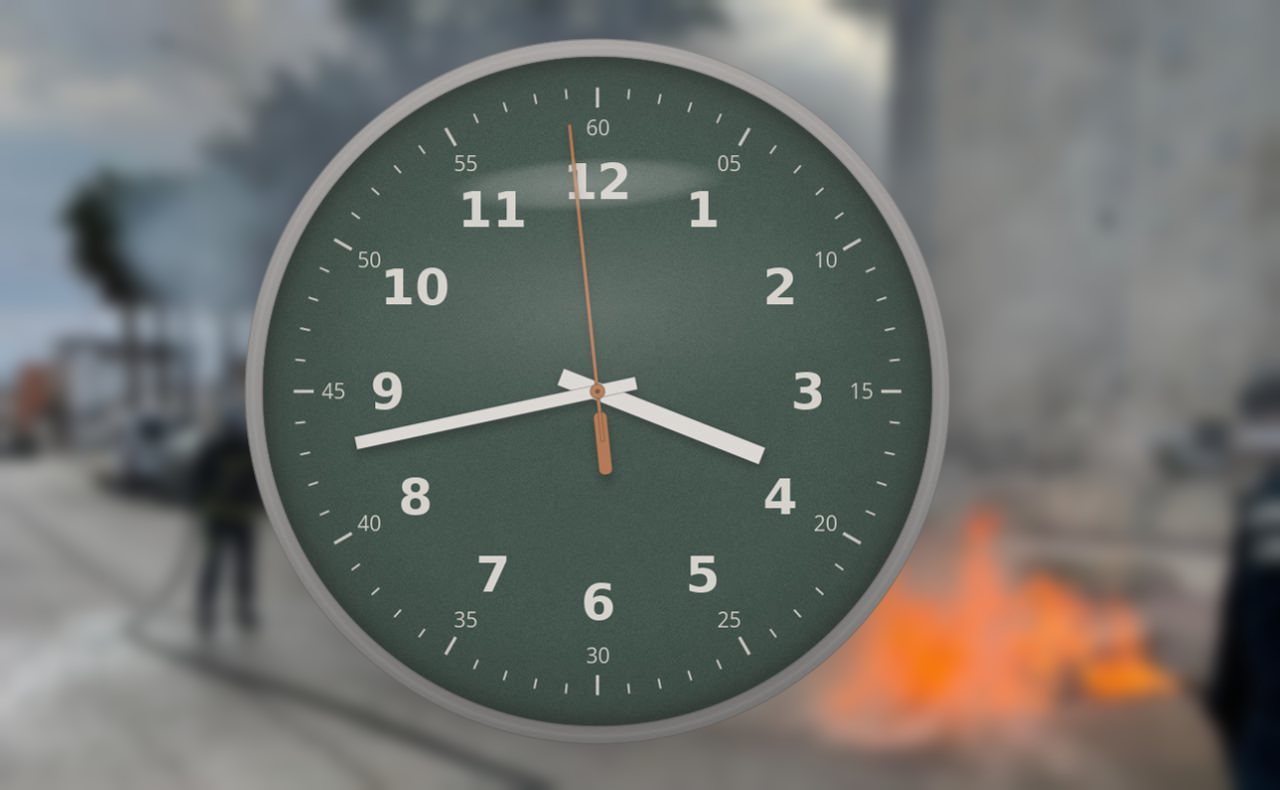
3:42:59
